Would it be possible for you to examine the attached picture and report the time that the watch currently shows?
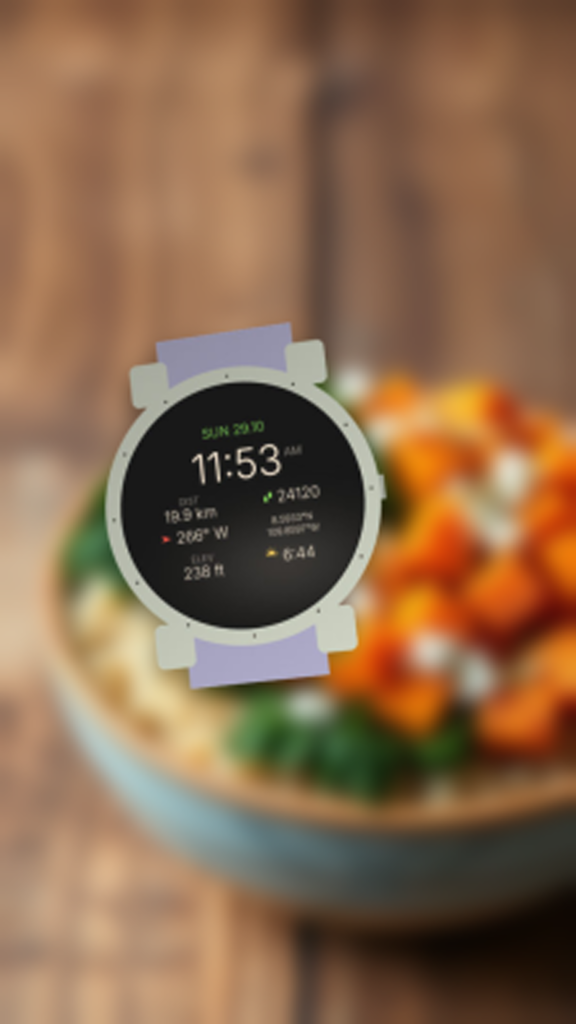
11:53
